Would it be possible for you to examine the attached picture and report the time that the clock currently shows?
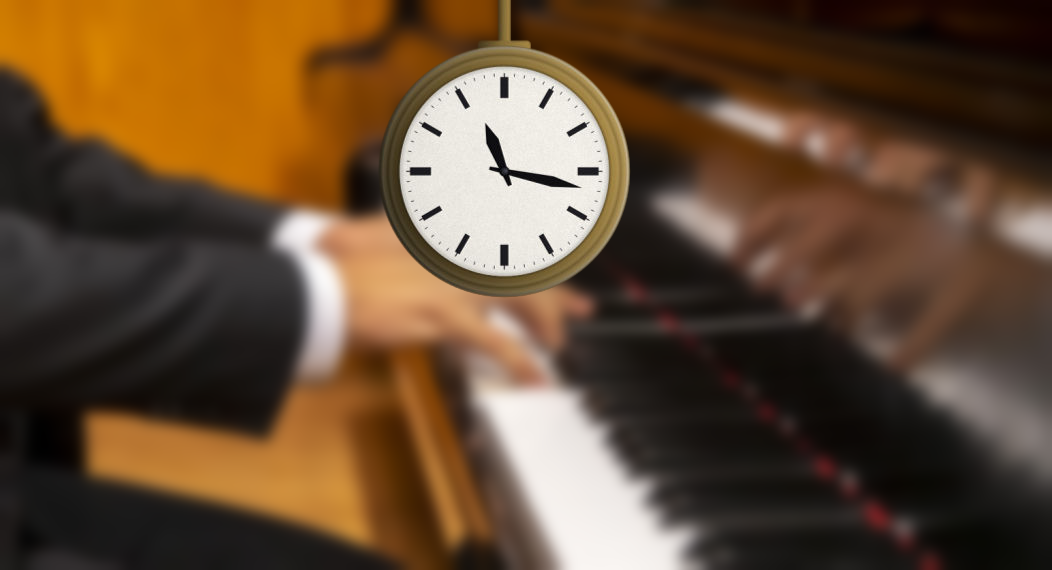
11:17
